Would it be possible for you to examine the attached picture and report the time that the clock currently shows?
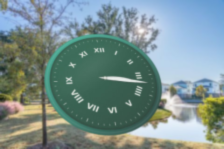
3:17
